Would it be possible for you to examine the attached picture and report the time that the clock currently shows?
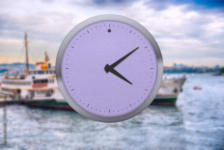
4:09
